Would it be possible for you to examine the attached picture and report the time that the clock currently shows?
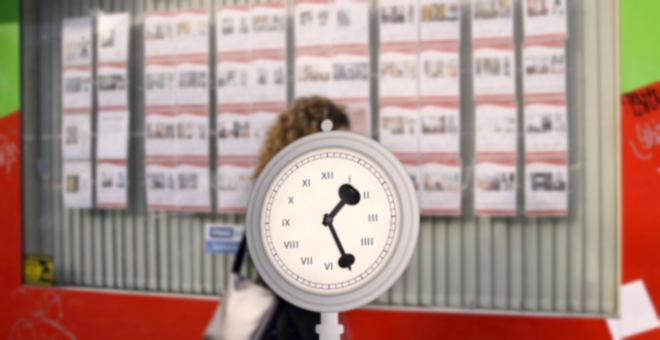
1:26
